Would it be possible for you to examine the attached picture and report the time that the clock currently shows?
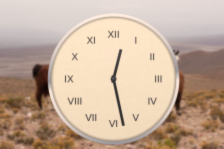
12:28
